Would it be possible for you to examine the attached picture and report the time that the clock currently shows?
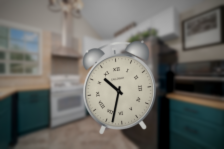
10:33
